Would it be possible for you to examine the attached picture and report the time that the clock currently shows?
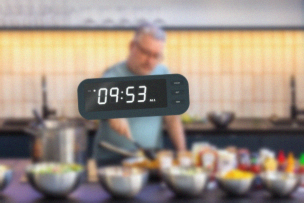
9:53
